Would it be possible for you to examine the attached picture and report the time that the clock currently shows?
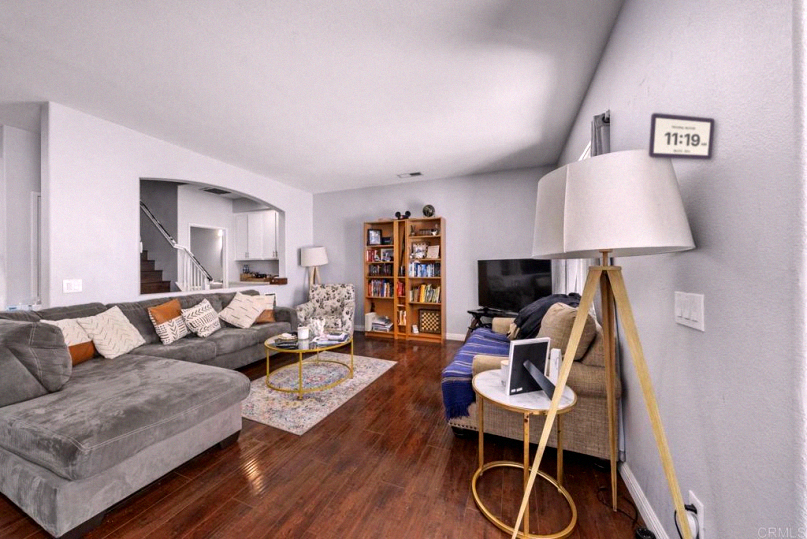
11:19
